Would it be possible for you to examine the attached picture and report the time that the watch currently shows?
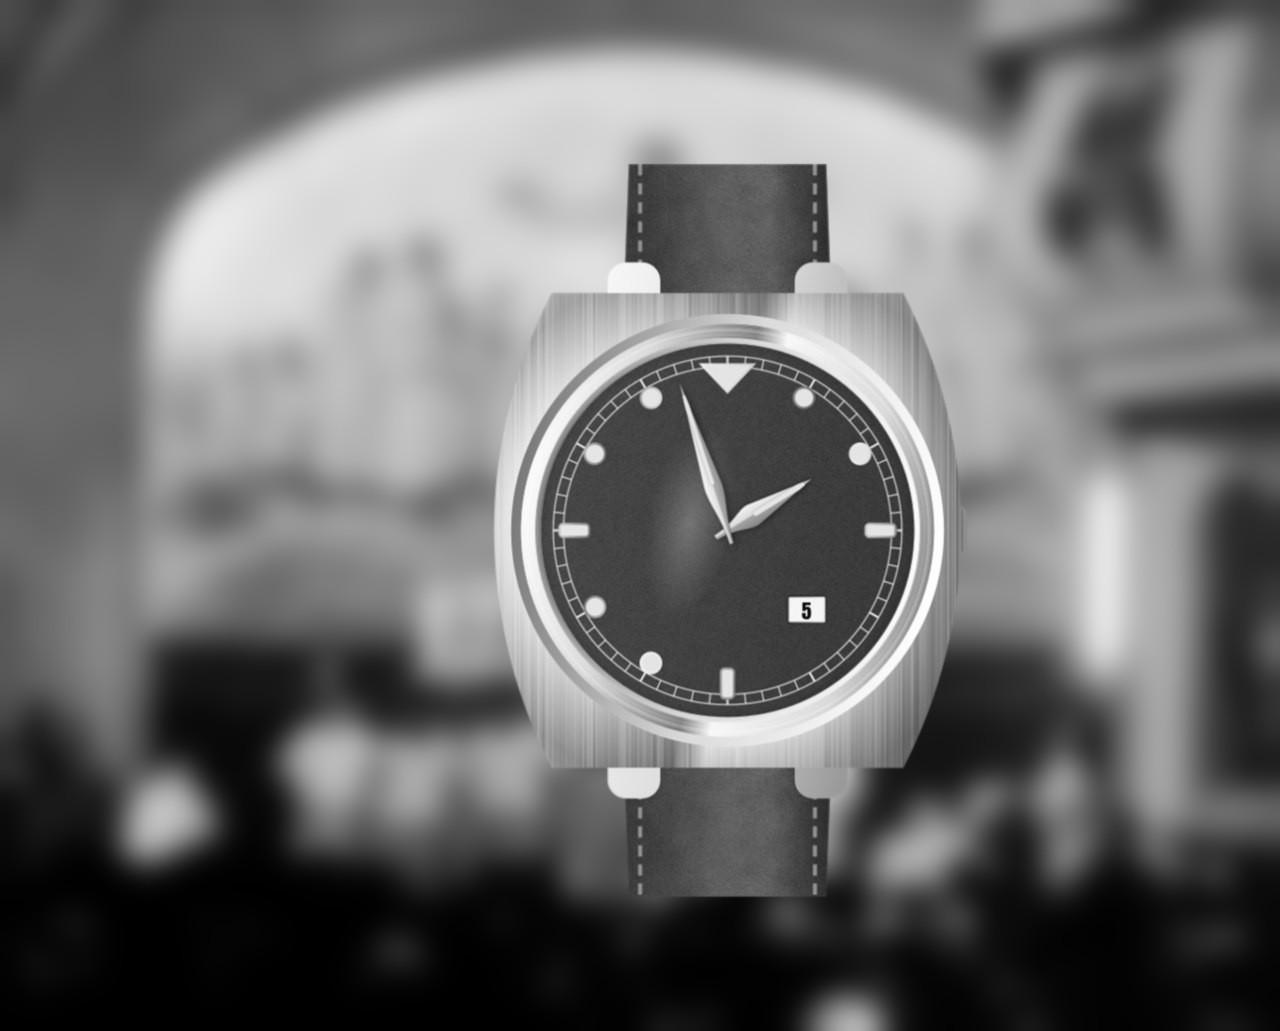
1:57
